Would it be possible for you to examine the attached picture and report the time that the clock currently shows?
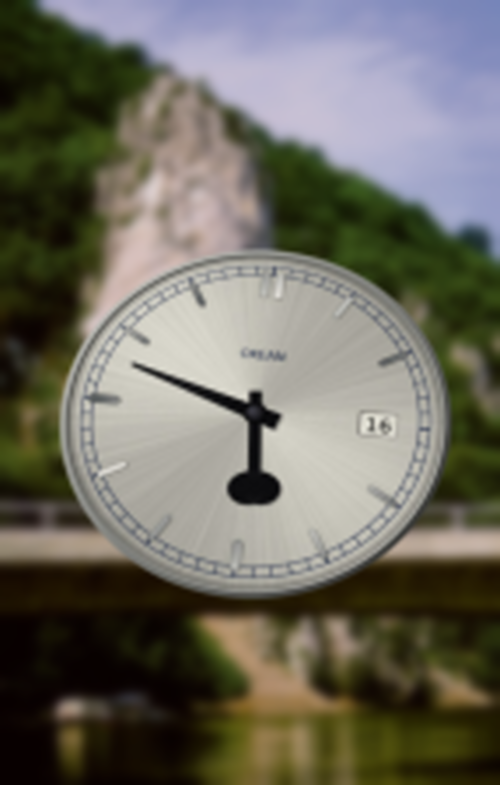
5:48
